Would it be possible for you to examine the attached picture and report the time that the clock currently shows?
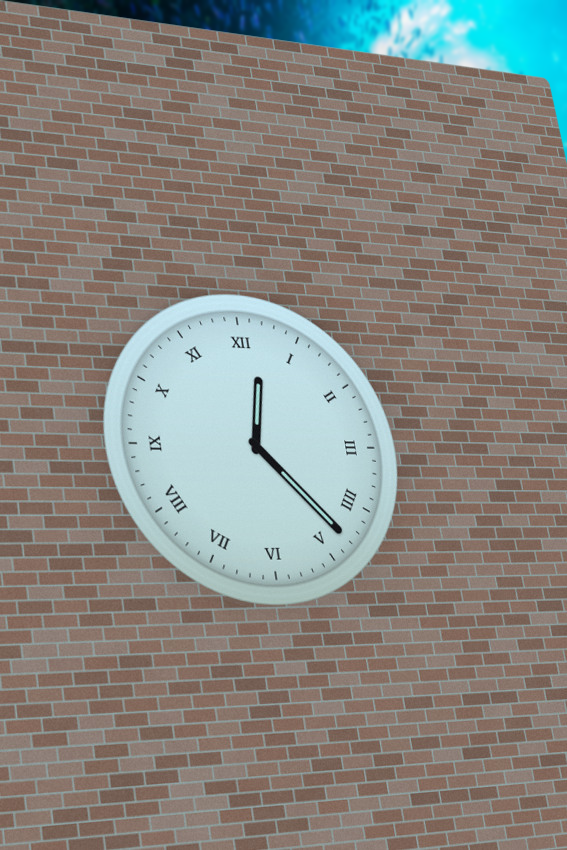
12:23
